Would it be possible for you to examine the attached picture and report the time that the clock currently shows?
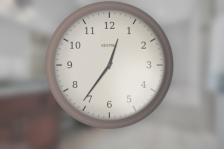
12:36
